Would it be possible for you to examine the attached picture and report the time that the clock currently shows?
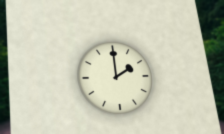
2:00
